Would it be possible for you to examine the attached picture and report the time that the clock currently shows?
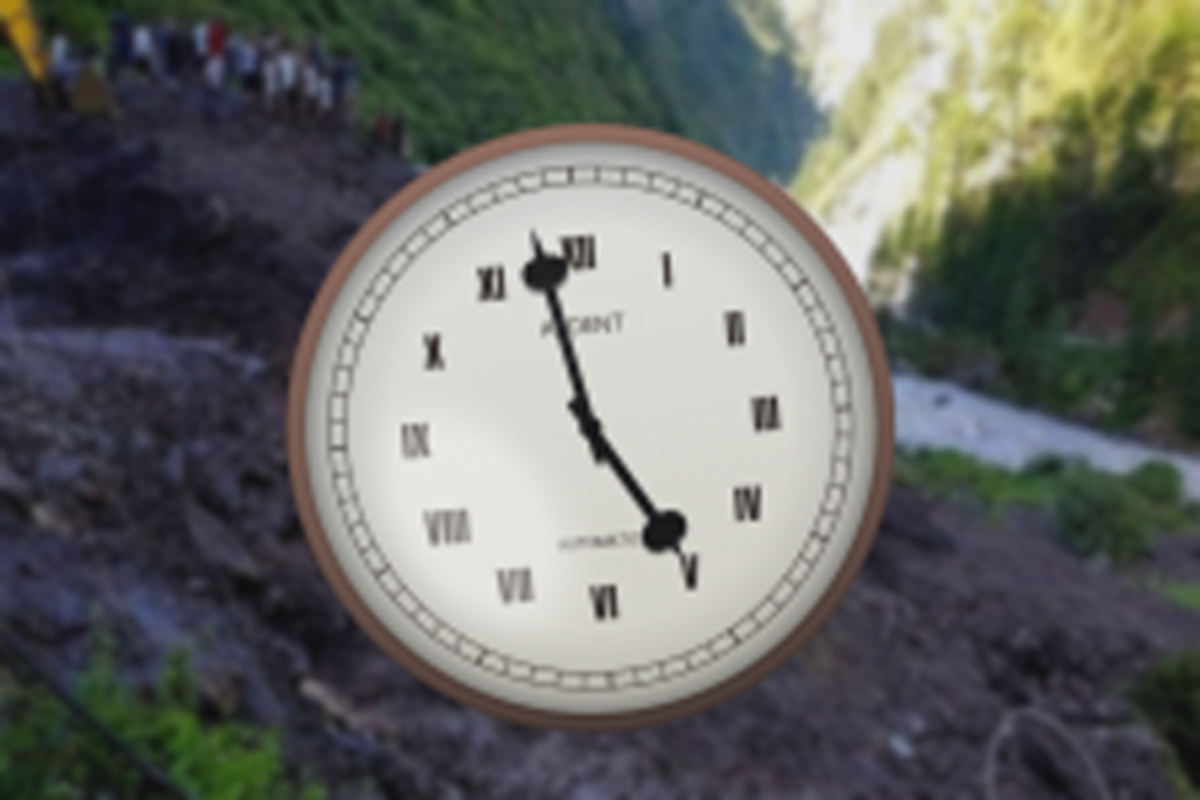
4:58
